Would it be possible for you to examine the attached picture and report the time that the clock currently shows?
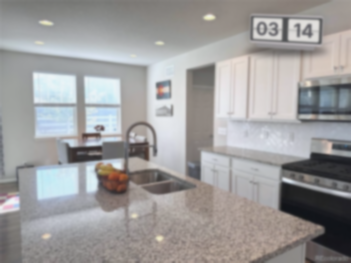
3:14
